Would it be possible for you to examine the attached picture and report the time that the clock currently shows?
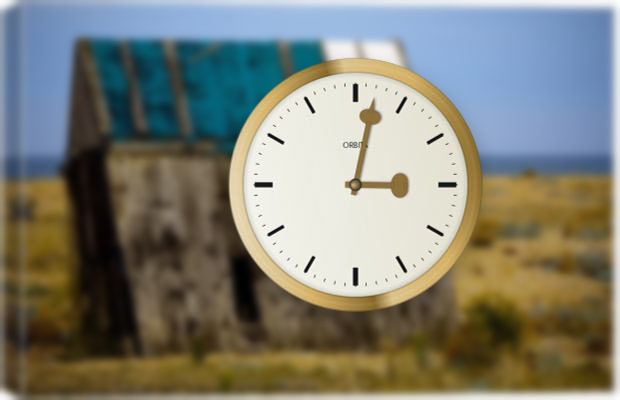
3:02
